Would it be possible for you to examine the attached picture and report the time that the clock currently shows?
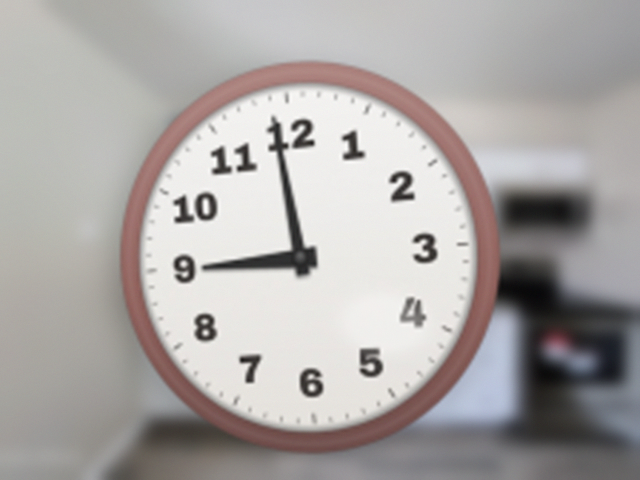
8:59
